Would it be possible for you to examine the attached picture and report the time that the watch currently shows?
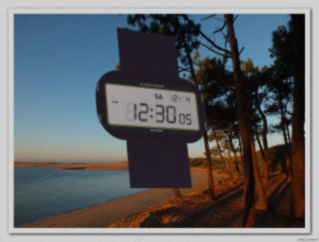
12:30:05
